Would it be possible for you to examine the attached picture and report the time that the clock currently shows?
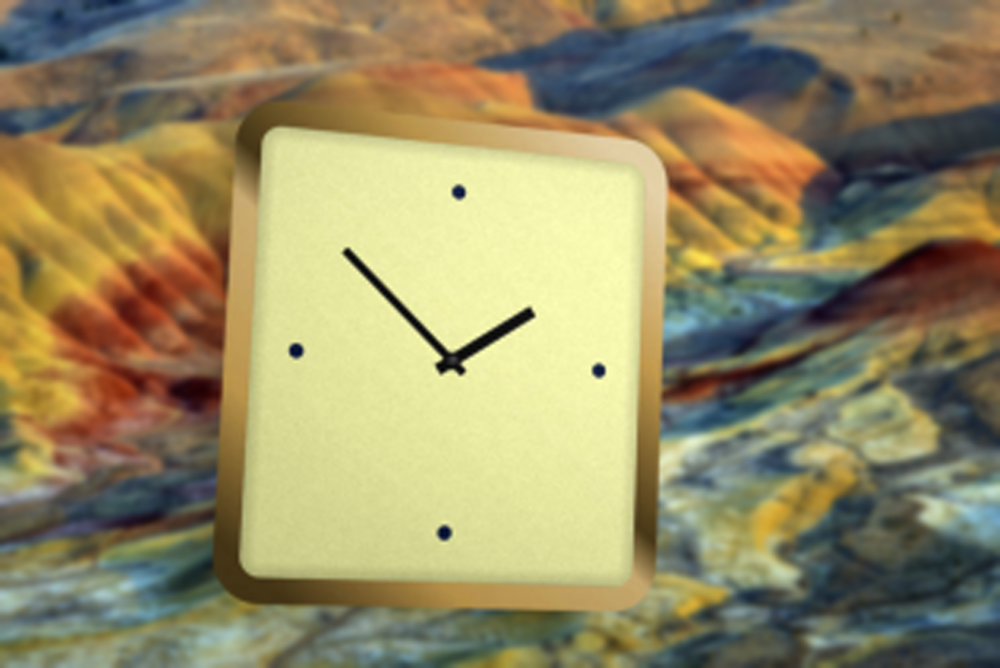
1:52
